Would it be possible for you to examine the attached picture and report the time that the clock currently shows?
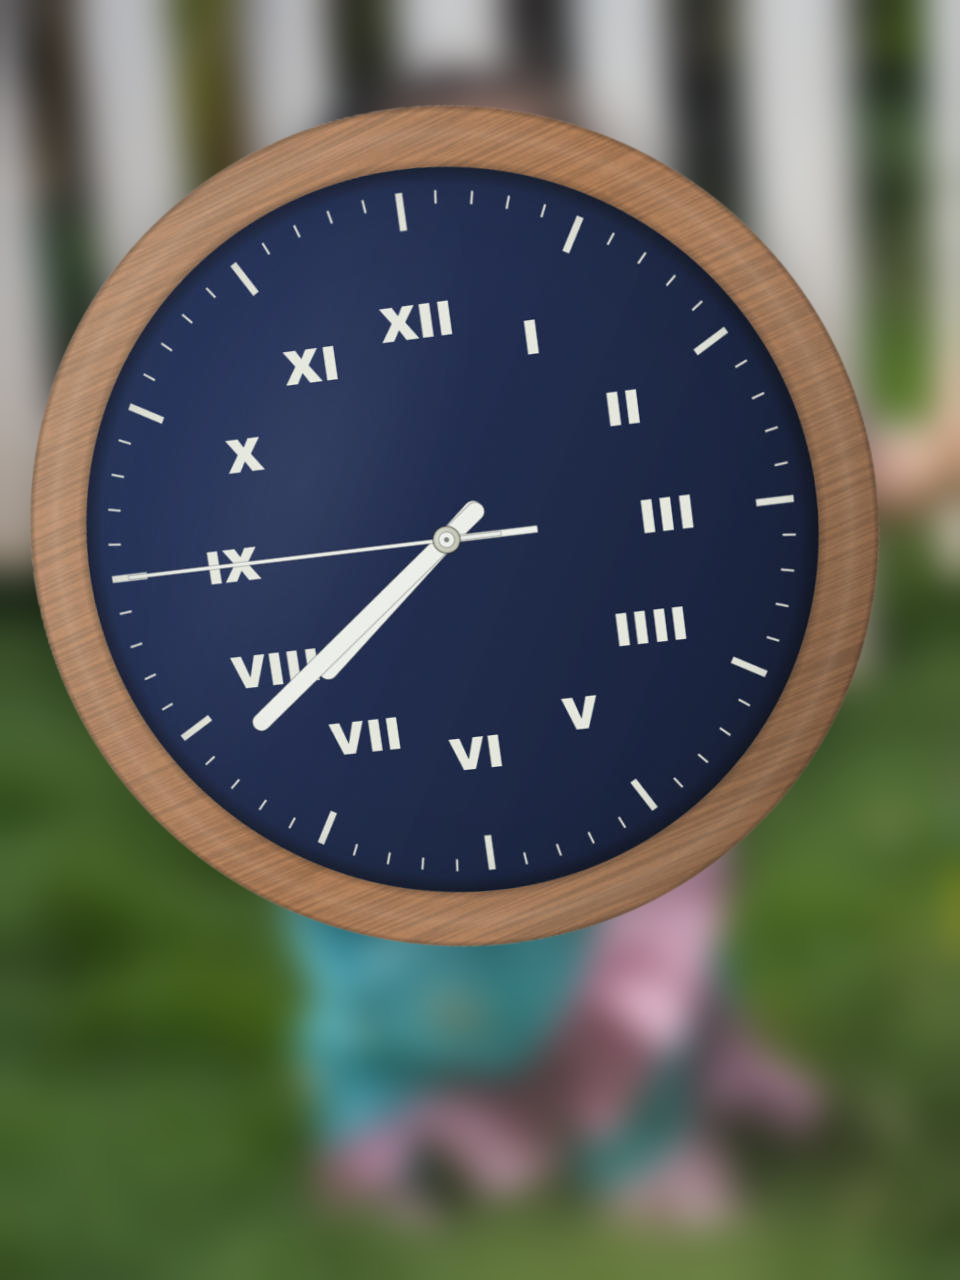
7:38:45
